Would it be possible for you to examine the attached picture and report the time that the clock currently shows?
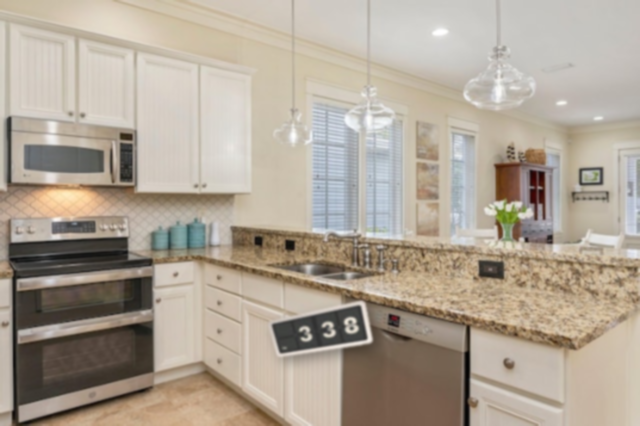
3:38
